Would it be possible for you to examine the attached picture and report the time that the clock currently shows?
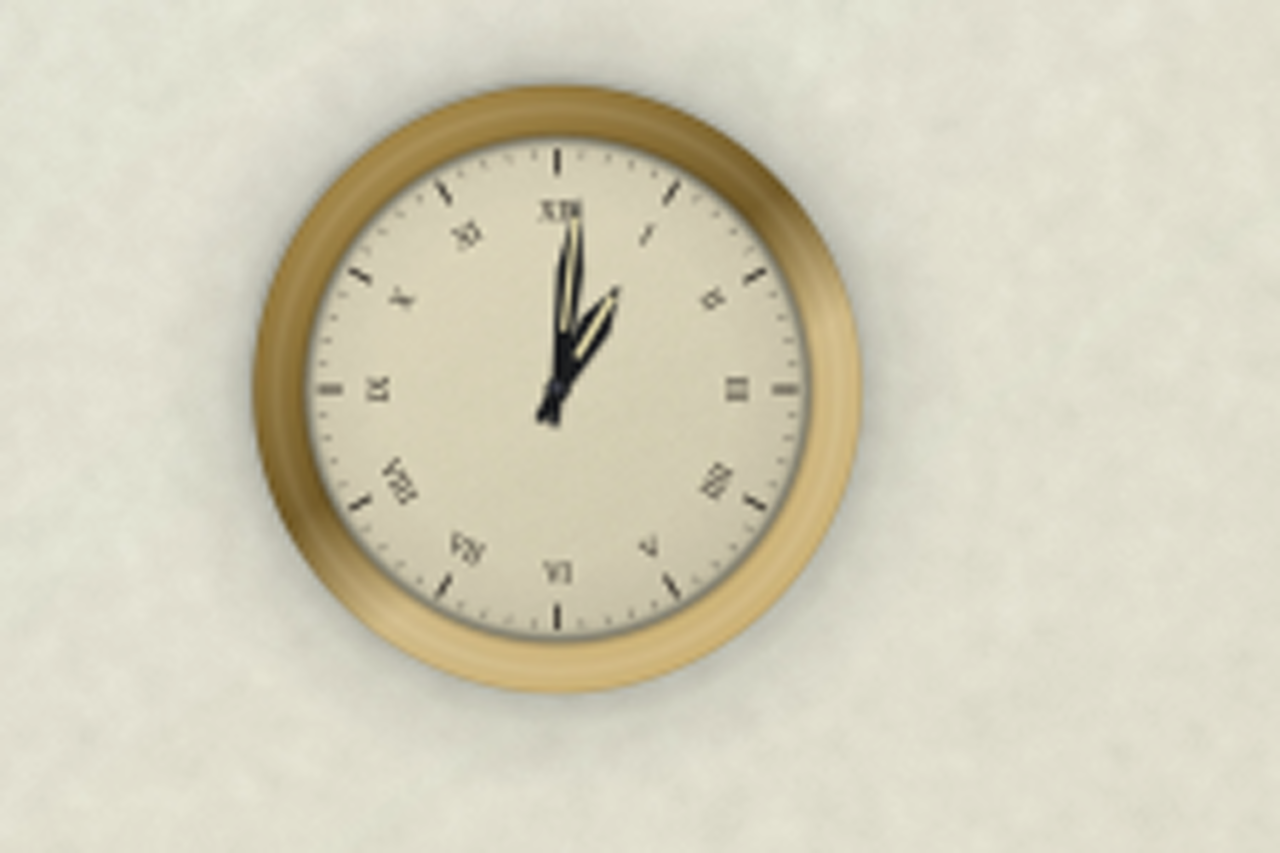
1:01
